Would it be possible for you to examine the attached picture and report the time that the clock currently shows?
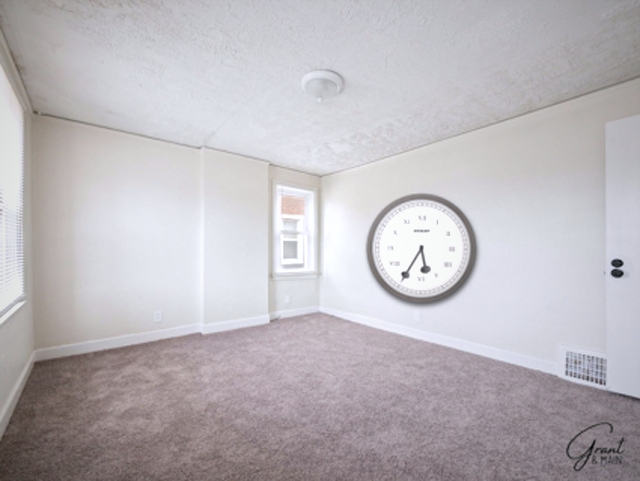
5:35
